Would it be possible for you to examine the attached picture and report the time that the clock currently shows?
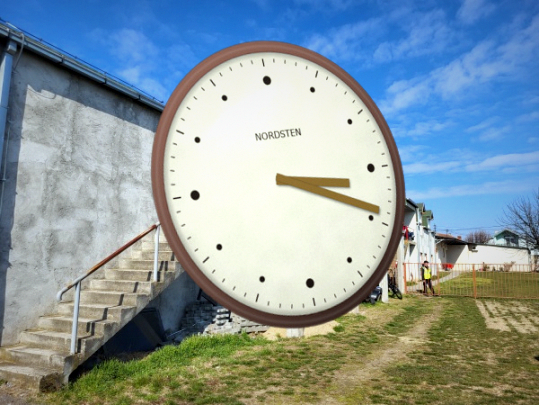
3:19
